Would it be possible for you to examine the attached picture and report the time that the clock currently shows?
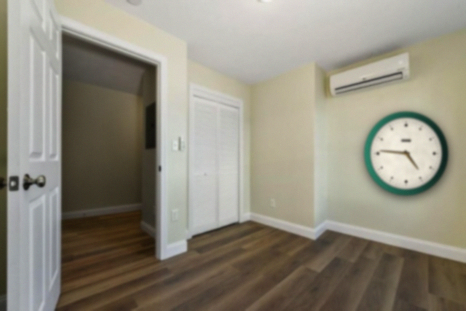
4:46
